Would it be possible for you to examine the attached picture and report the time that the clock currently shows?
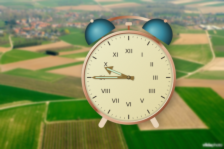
9:45
